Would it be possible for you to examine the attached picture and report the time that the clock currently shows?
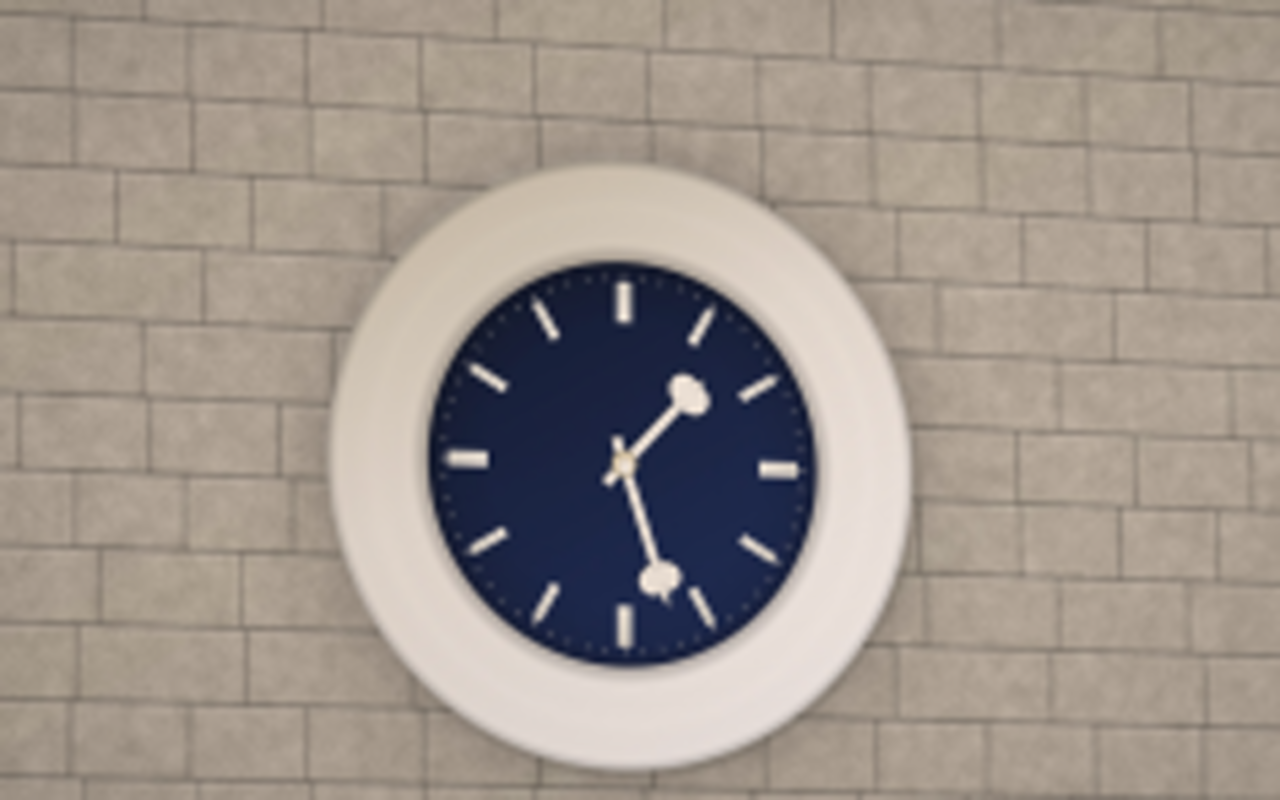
1:27
